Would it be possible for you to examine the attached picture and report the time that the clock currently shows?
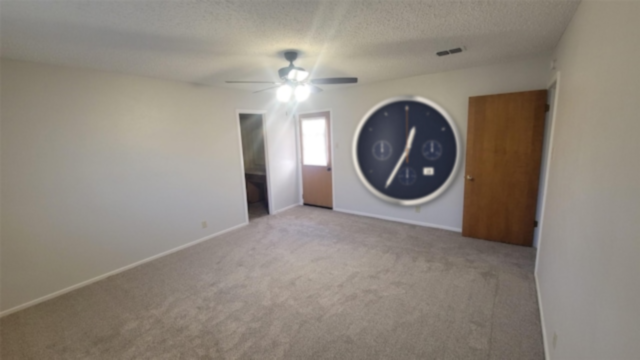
12:35
